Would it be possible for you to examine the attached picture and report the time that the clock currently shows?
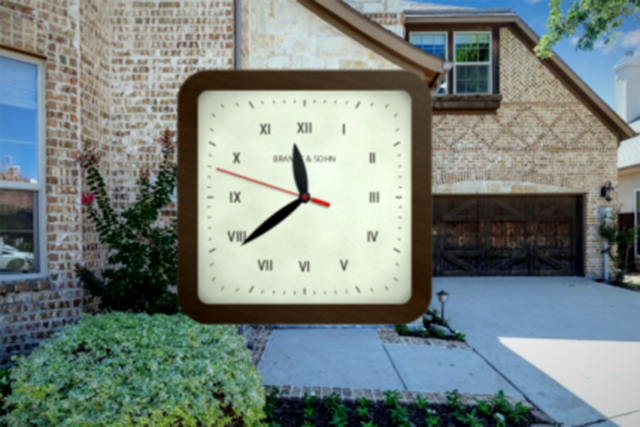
11:38:48
